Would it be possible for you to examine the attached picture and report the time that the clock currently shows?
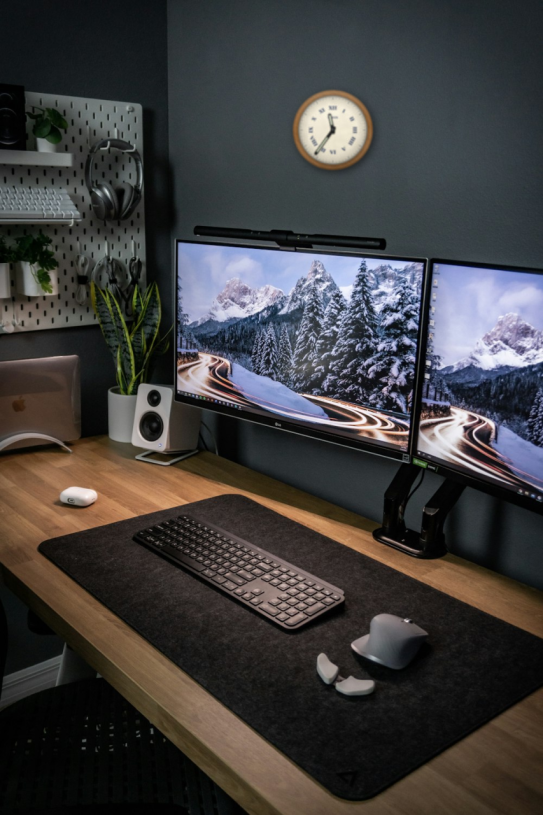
11:36
